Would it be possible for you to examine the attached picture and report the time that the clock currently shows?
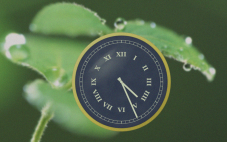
4:26
